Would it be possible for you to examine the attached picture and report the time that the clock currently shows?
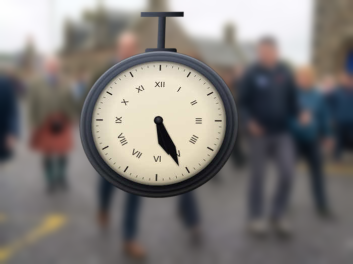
5:26
